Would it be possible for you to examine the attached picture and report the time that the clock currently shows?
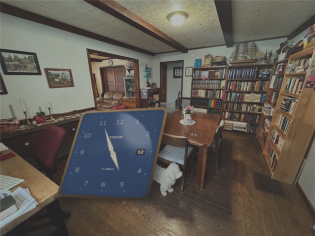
4:55
